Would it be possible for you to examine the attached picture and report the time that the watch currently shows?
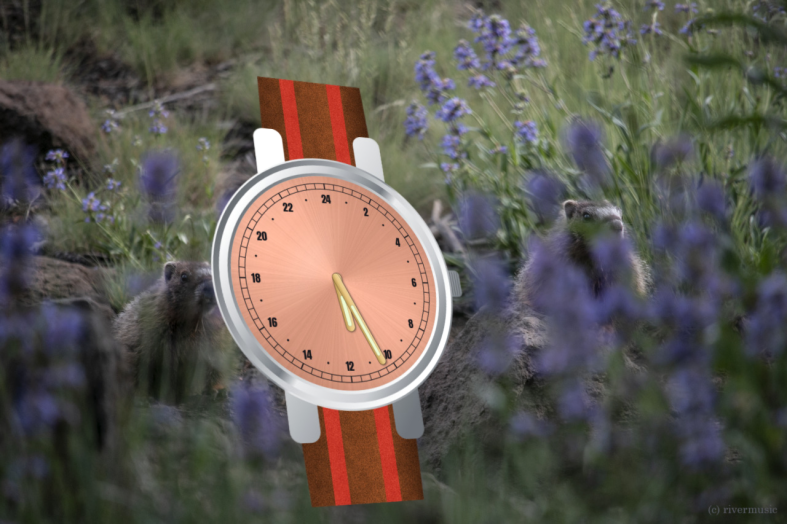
11:26
